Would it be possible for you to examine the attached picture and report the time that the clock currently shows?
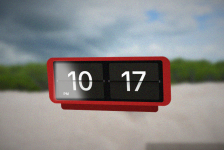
10:17
